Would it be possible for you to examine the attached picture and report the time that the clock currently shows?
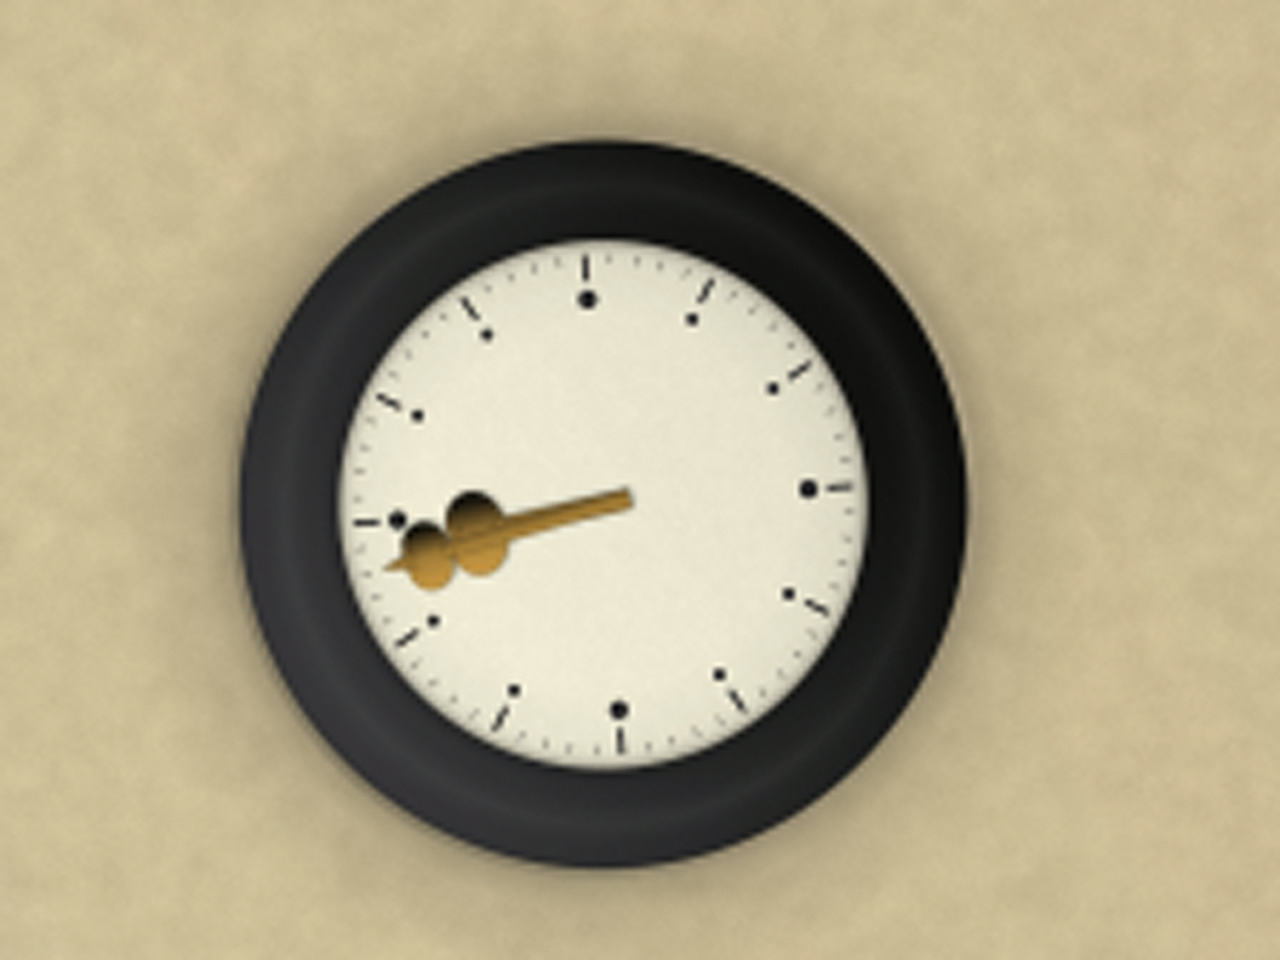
8:43
